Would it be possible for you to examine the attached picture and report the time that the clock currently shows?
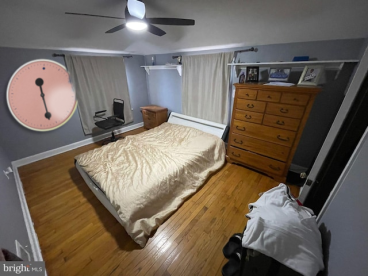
11:27
